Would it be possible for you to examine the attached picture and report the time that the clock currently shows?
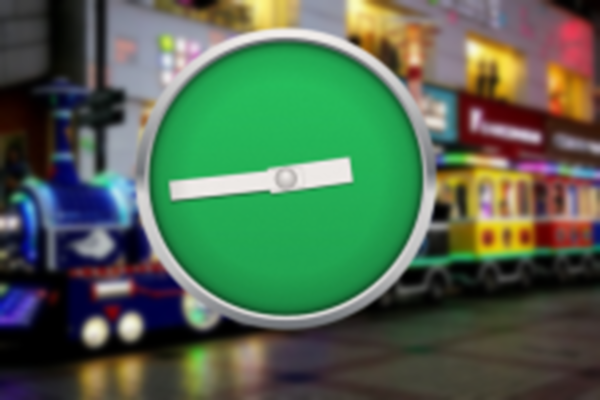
2:44
